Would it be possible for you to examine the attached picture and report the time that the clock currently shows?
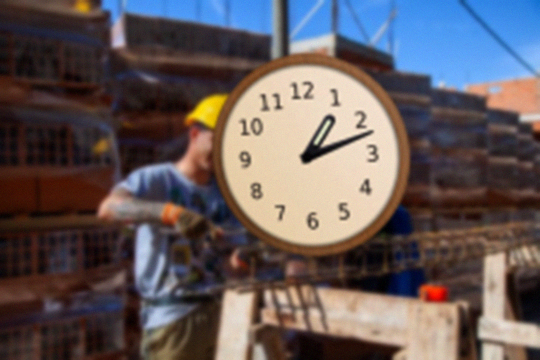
1:12
